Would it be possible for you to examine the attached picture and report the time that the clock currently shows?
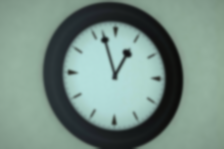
12:57
